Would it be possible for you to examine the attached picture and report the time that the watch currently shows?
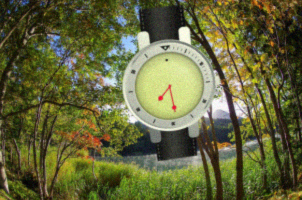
7:29
